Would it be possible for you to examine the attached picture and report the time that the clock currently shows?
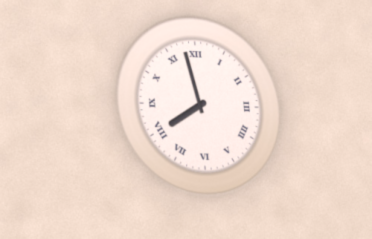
7:58
